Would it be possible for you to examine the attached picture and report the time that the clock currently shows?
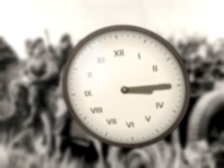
3:15
